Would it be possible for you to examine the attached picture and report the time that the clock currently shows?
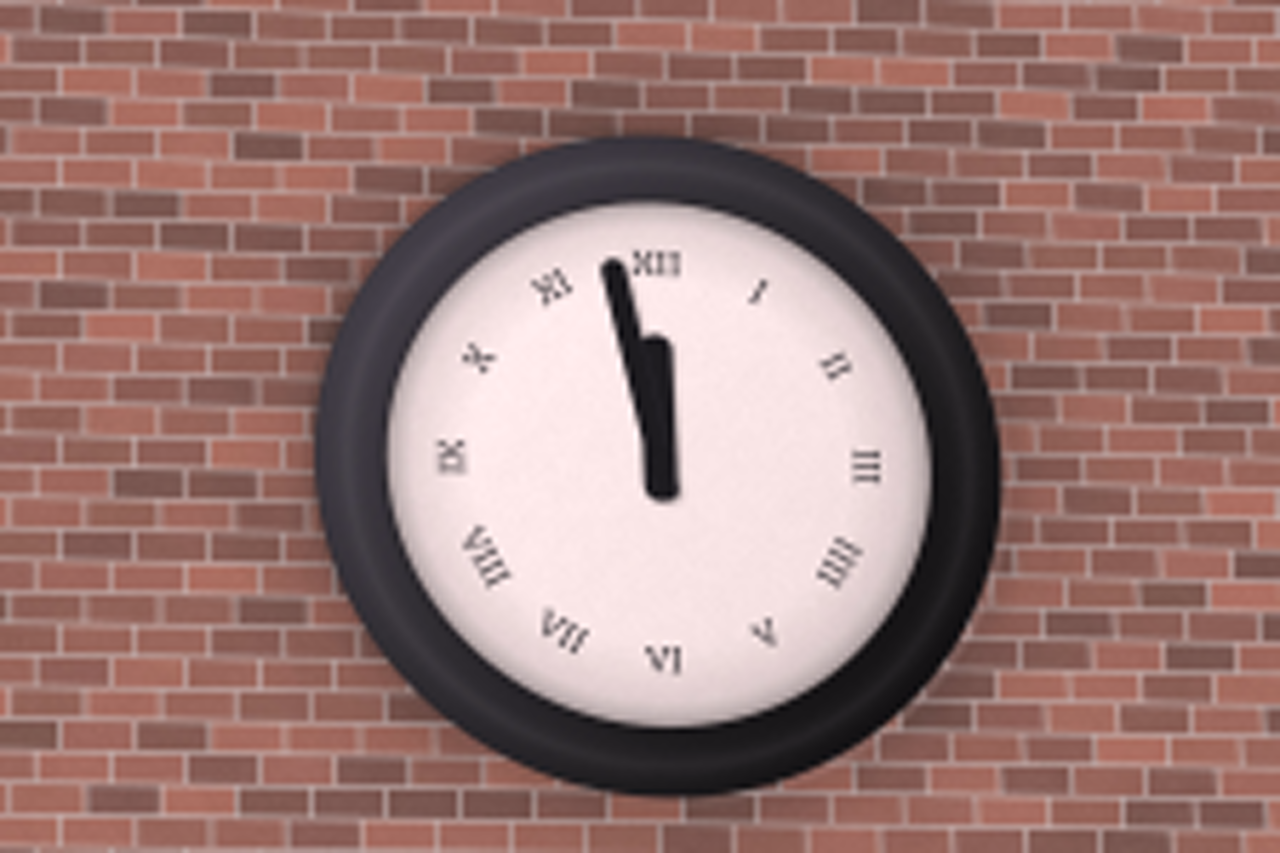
11:58
